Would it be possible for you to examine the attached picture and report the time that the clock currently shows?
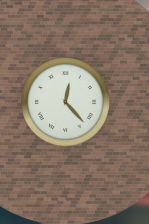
12:23
